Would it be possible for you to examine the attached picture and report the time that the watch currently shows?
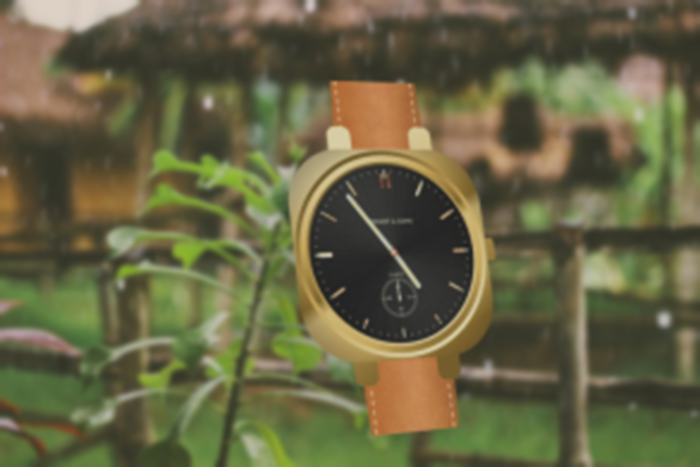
4:54
